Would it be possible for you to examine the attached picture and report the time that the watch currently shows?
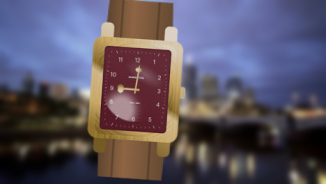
9:01
